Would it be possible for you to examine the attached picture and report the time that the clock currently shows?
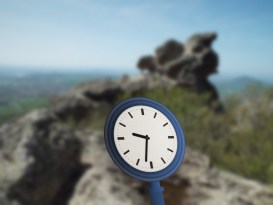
9:32
